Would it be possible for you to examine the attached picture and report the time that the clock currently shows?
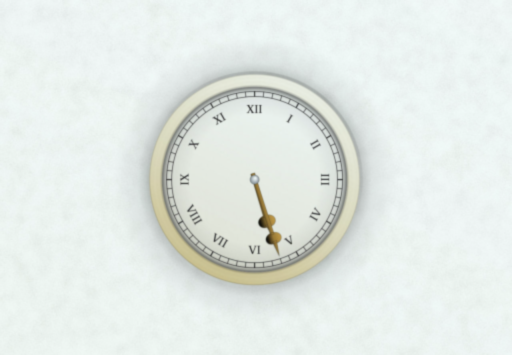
5:27
